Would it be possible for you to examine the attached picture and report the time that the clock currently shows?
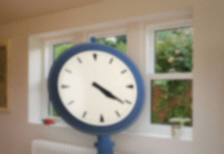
4:21
